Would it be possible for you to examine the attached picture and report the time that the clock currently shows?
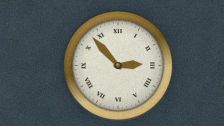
2:53
